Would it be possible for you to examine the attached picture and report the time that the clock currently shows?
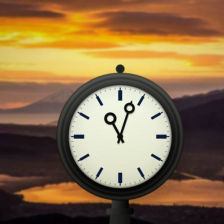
11:03
